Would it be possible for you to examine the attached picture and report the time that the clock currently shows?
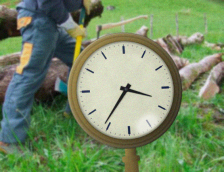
3:36
